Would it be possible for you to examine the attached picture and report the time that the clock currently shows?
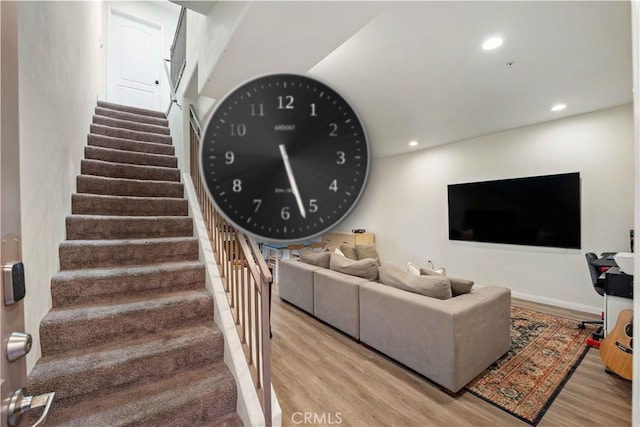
5:27
